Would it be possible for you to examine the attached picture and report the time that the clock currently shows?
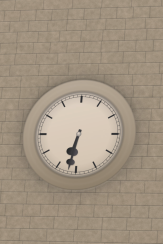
6:32
